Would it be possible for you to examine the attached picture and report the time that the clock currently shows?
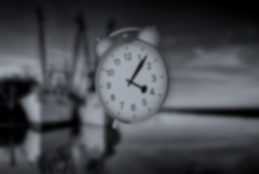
4:07
